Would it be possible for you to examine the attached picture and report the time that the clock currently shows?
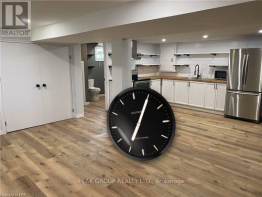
7:05
